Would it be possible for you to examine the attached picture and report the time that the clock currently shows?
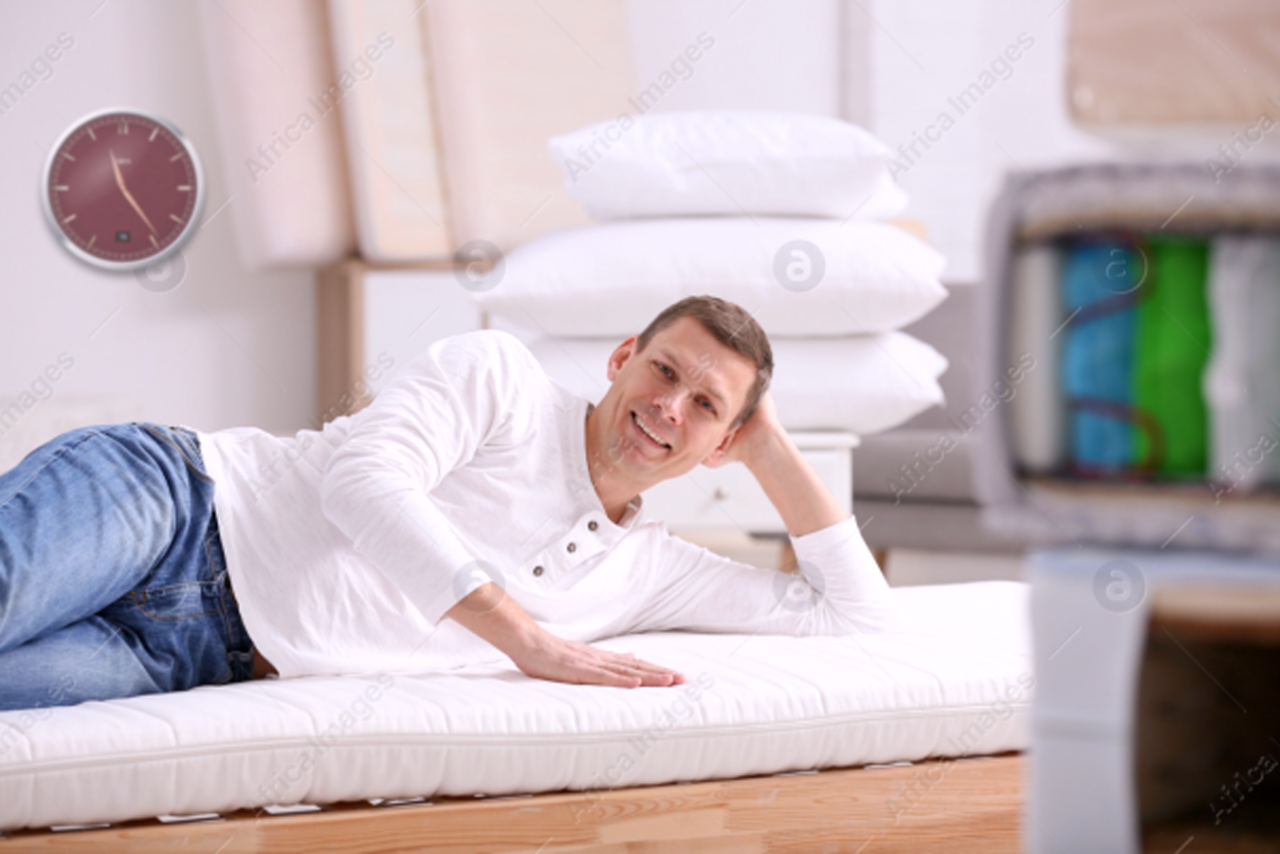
11:24
